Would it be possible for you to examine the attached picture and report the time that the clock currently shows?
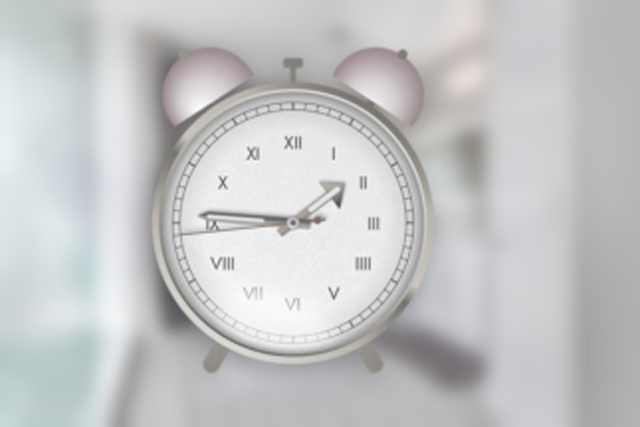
1:45:44
